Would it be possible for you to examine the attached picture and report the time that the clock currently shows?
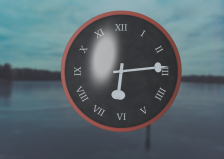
6:14
